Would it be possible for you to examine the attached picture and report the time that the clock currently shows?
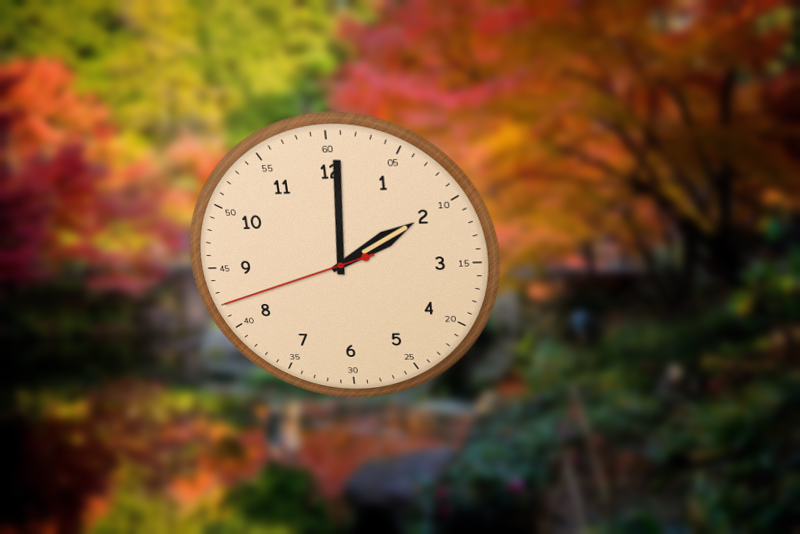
2:00:42
